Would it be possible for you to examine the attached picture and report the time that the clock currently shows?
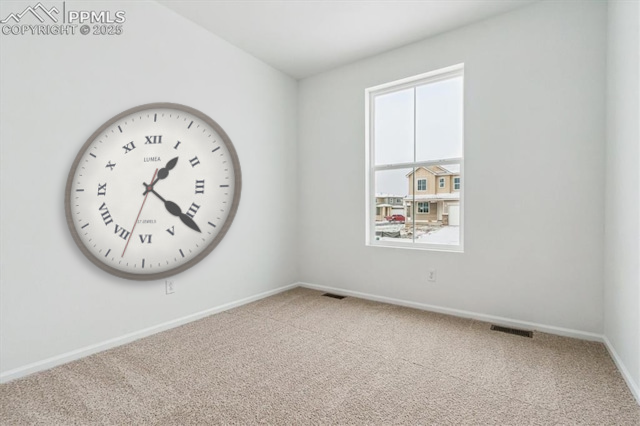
1:21:33
